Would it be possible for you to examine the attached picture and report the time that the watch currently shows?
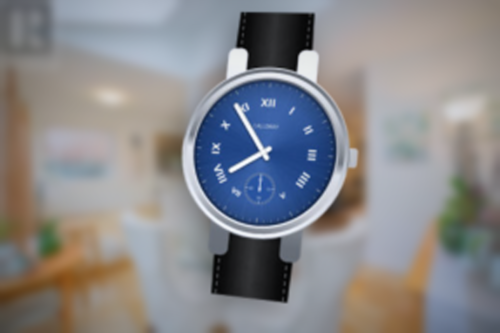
7:54
